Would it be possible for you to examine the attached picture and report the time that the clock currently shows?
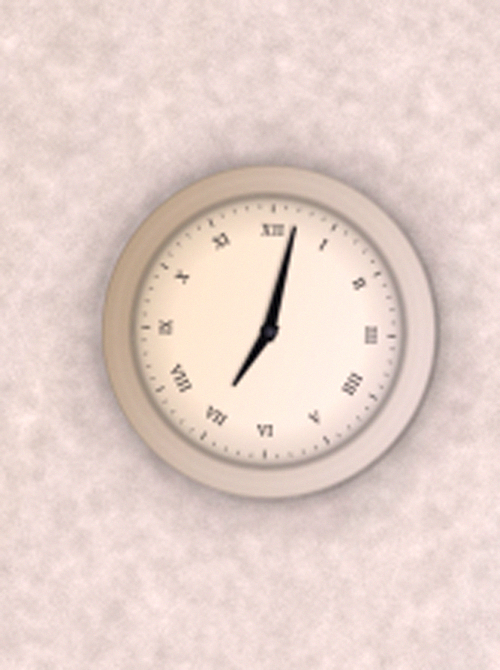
7:02
